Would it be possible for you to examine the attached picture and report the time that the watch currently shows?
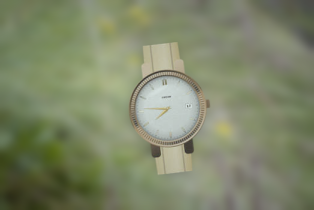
7:46
